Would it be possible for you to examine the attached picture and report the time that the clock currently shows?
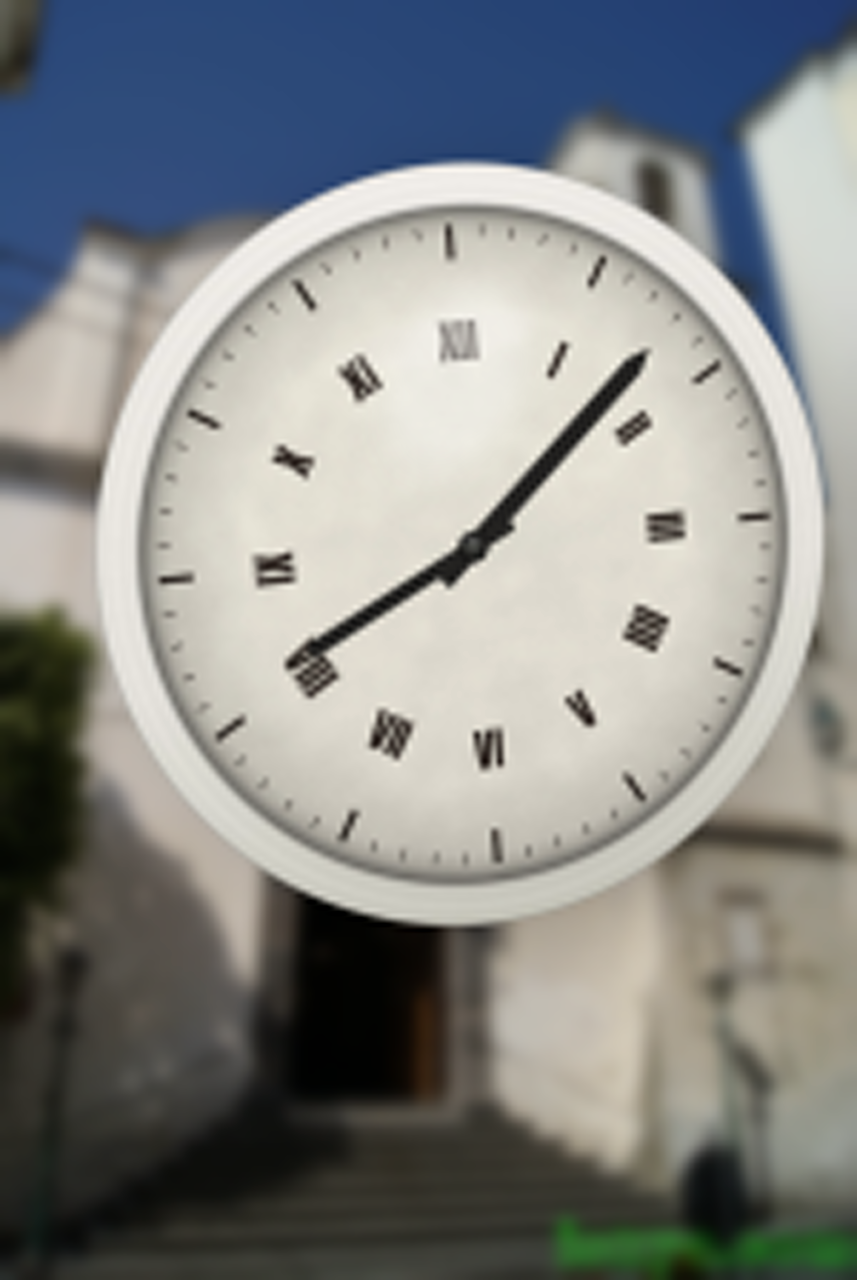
8:08
